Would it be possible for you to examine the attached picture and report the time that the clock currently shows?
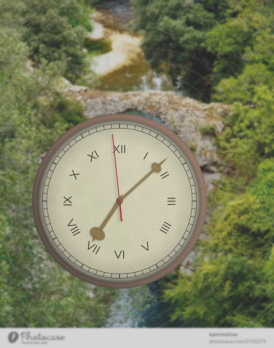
7:07:59
